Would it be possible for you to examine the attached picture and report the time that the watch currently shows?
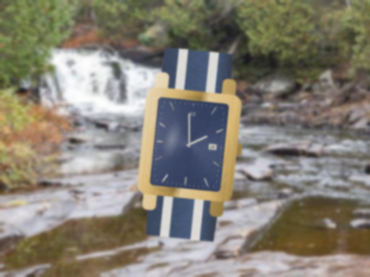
1:59
